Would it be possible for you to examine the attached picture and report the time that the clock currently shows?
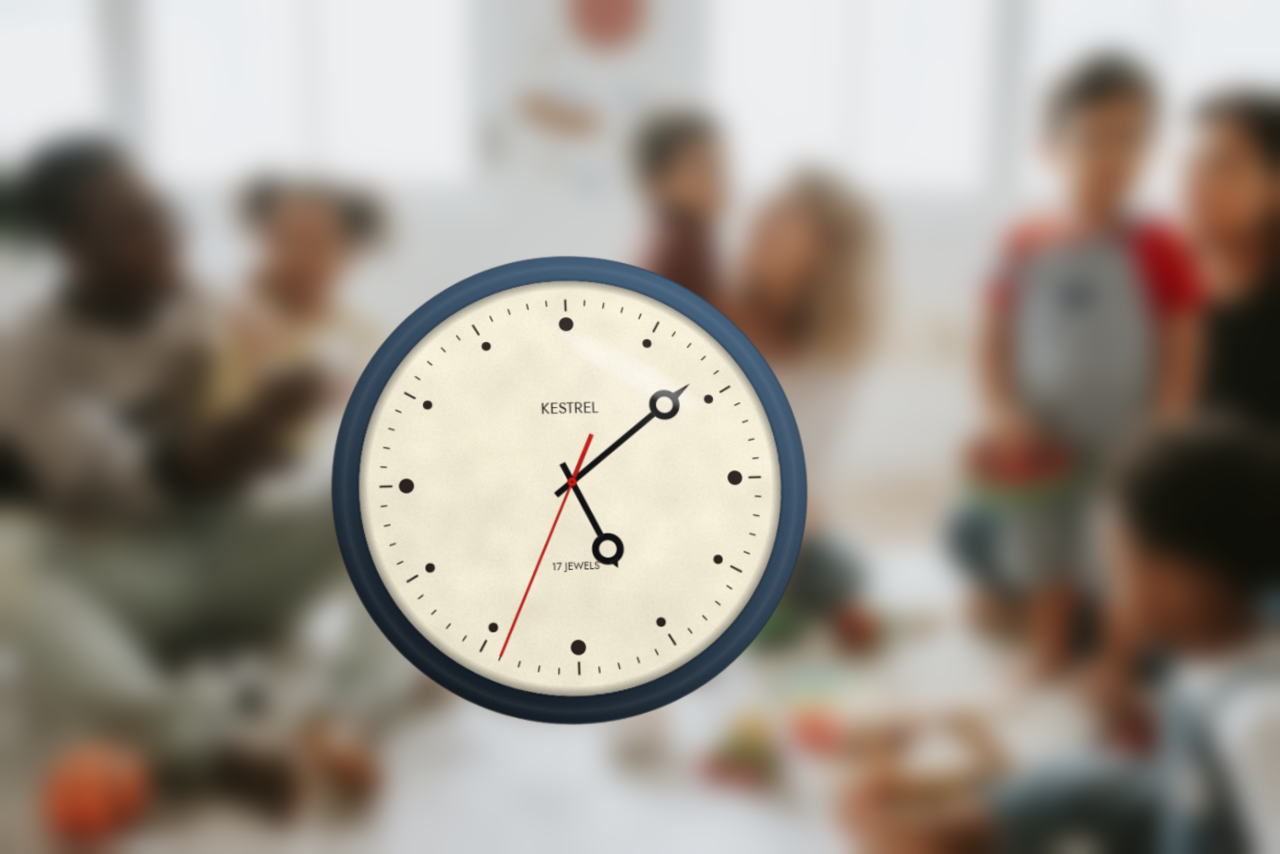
5:08:34
